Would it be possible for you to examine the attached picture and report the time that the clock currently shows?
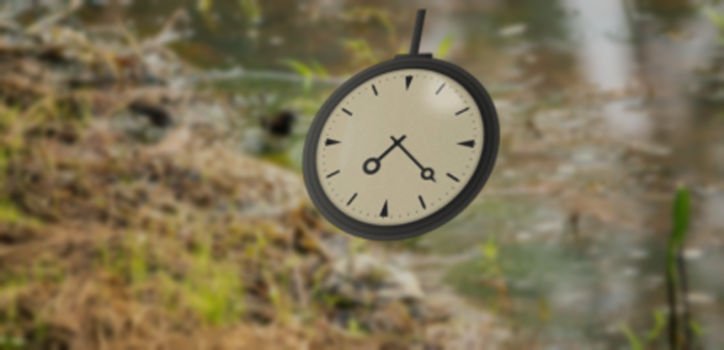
7:22
